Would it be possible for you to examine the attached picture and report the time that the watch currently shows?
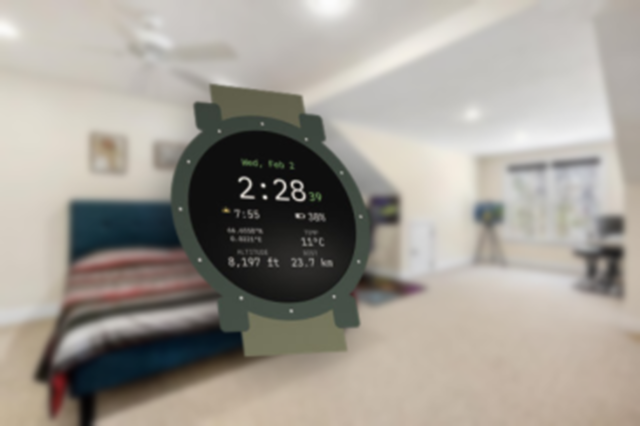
2:28
